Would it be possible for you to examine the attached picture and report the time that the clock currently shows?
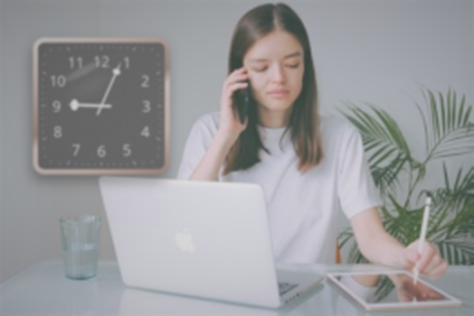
9:04
